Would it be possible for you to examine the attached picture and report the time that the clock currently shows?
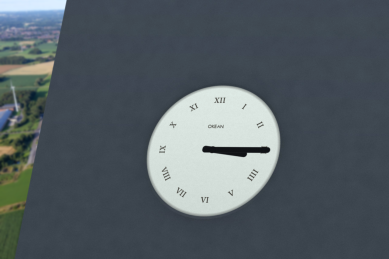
3:15
